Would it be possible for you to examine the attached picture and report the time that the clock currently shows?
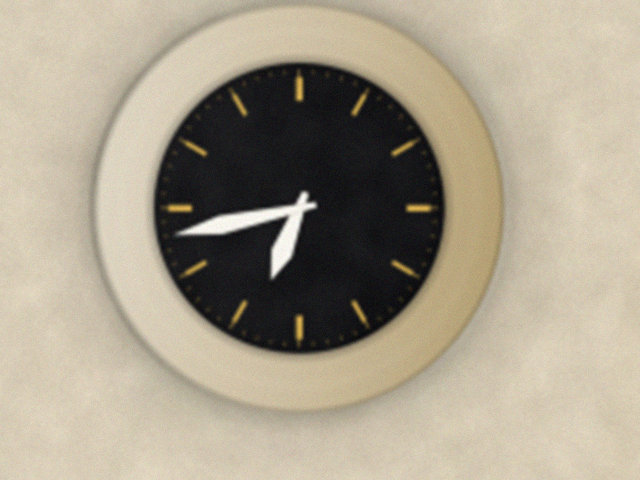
6:43
